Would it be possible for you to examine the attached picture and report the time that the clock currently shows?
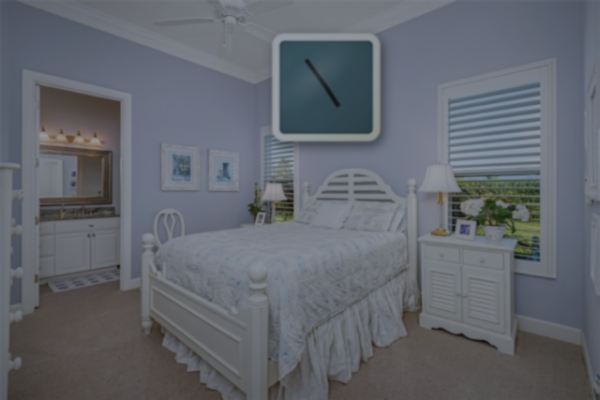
4:54
